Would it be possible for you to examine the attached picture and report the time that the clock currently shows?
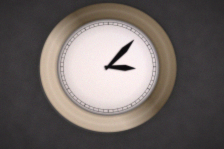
3:07
